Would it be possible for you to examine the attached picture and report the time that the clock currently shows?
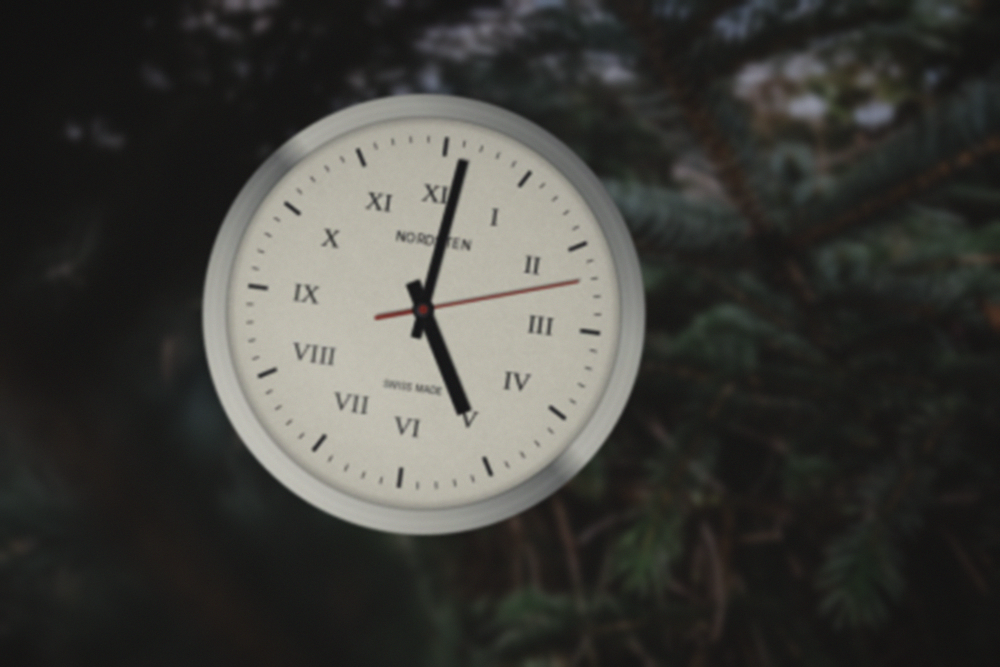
5:01:12
